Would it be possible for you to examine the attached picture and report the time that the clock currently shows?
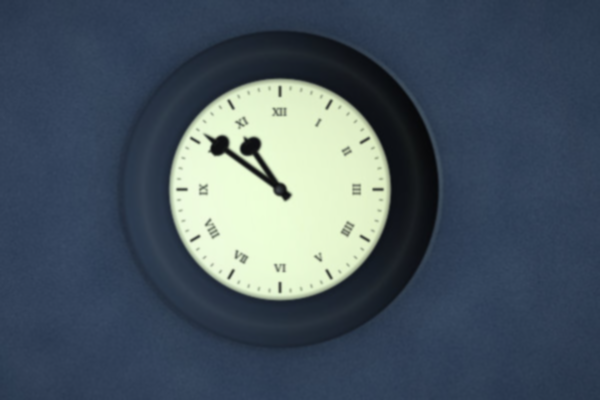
10:51
